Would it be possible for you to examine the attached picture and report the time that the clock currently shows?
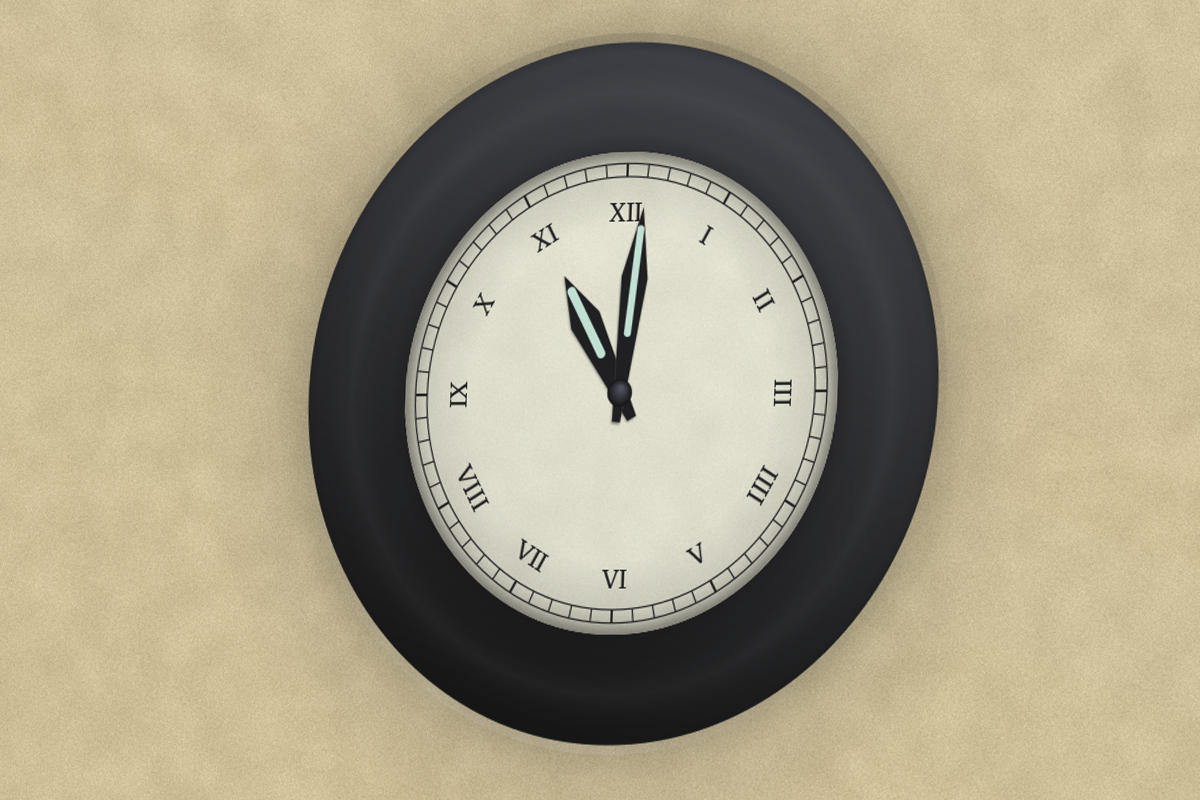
11:01
